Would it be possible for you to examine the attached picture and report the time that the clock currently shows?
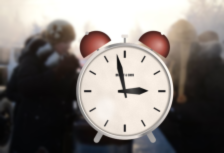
2:58
